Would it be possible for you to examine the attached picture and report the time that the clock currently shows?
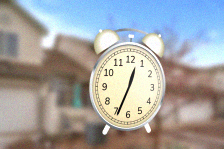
12:34
